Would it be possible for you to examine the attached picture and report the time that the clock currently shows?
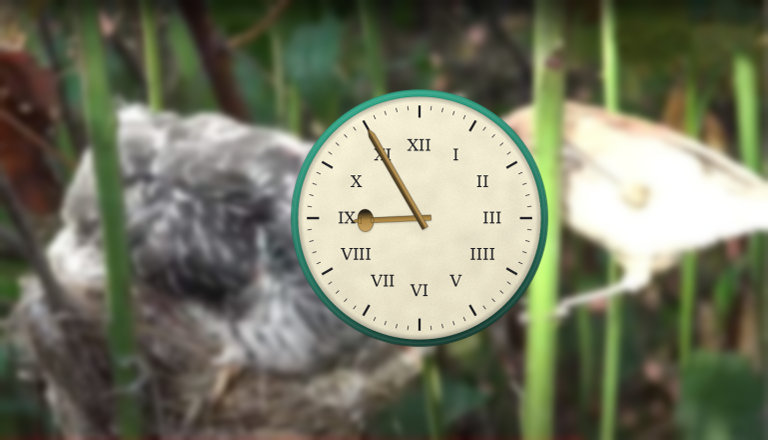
8:55
